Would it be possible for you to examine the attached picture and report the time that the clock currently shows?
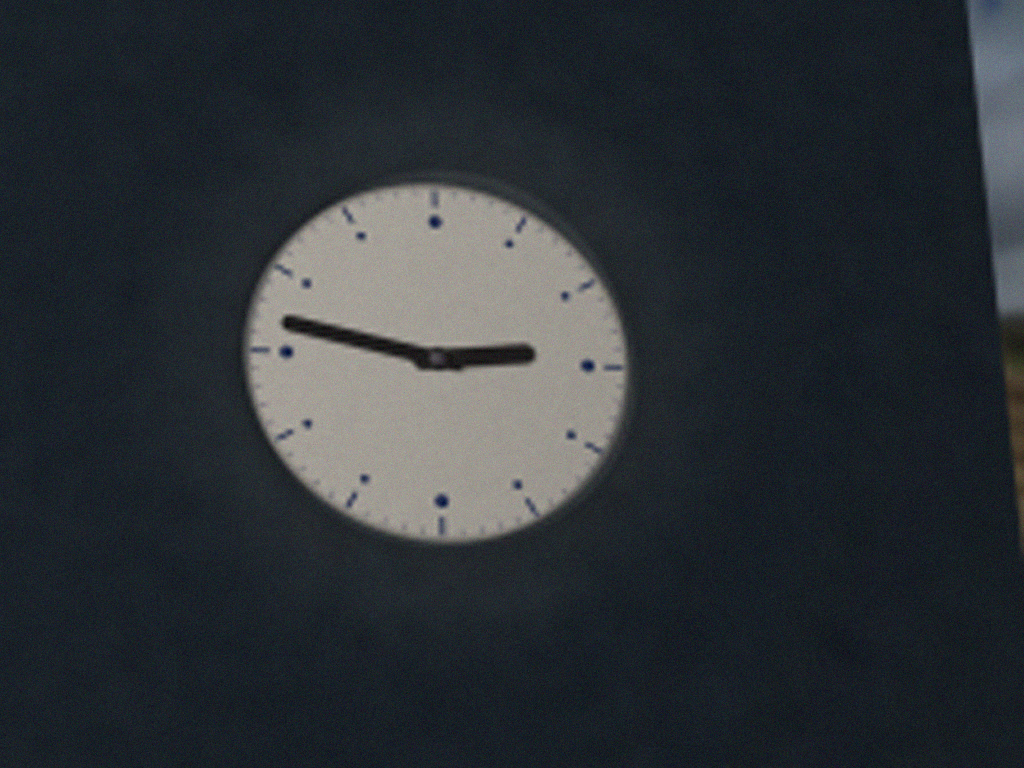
2:47
